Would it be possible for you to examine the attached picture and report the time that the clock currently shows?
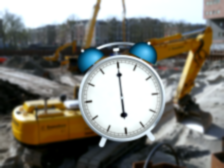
6:00
